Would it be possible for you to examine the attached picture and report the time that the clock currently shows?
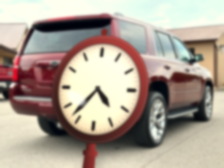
4:37
